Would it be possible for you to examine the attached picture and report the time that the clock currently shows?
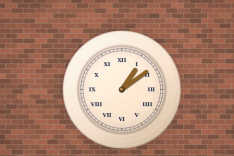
1:09
